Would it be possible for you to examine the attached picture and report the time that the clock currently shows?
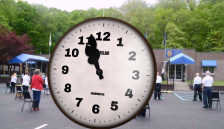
10:57
